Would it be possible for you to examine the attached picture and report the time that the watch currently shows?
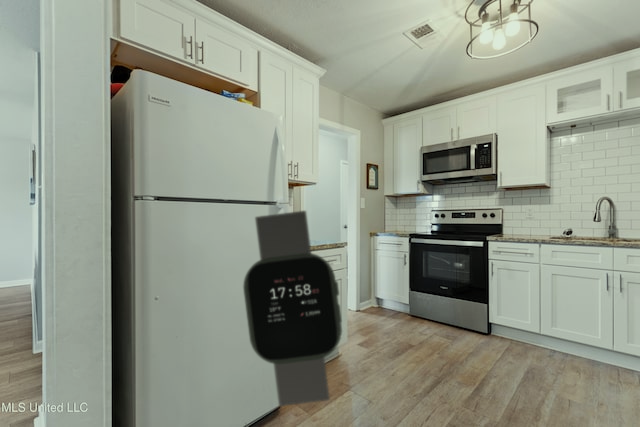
17:58
